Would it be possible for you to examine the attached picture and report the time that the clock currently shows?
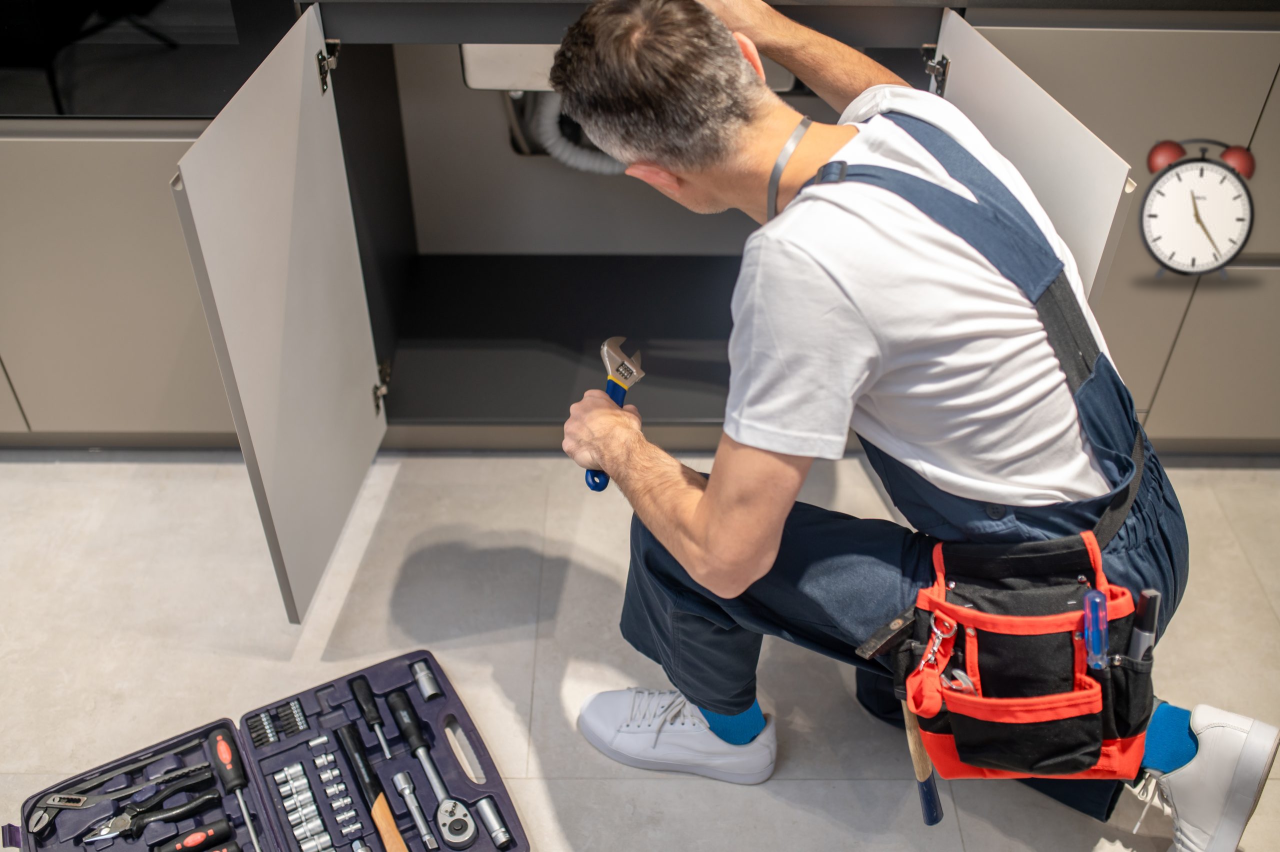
11:24
